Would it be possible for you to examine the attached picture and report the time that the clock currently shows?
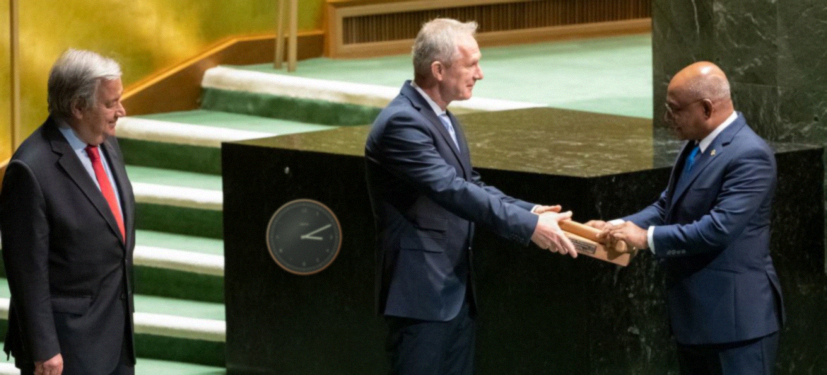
3:11
